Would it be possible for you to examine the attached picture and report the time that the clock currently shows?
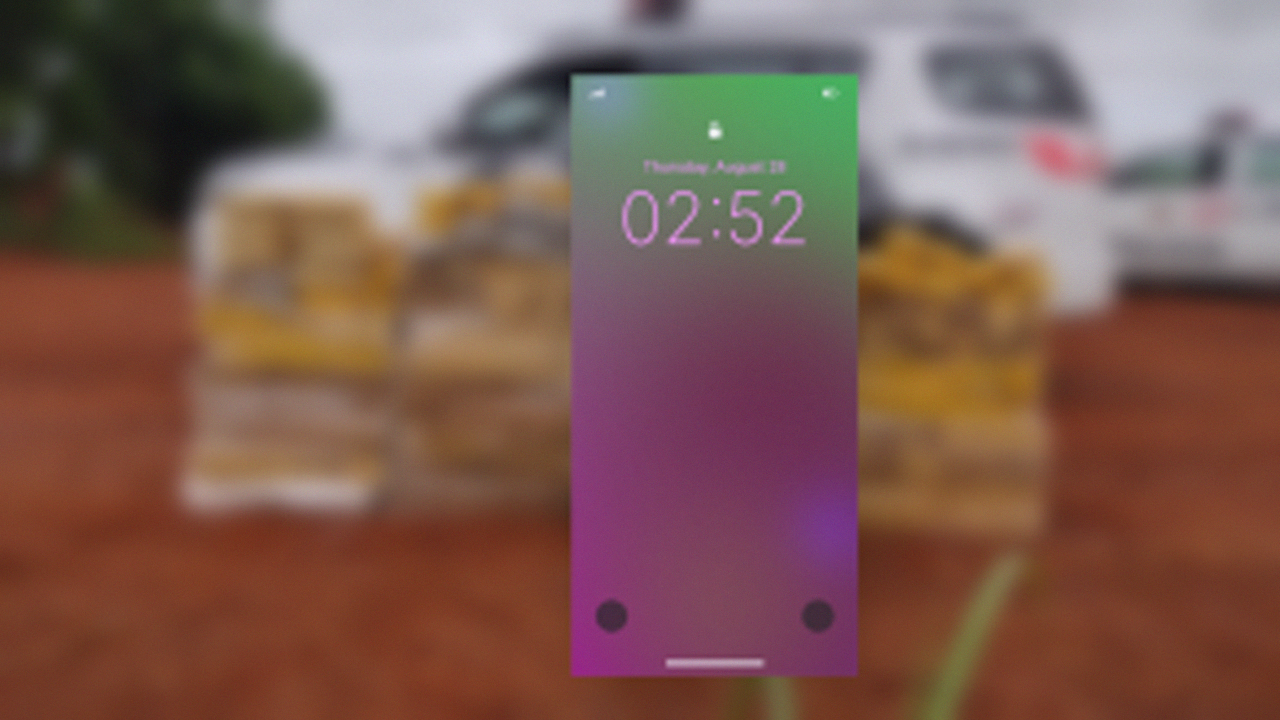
2:52
